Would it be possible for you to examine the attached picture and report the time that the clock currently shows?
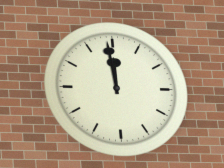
11:59
